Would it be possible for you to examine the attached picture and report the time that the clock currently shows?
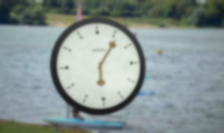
6:06
